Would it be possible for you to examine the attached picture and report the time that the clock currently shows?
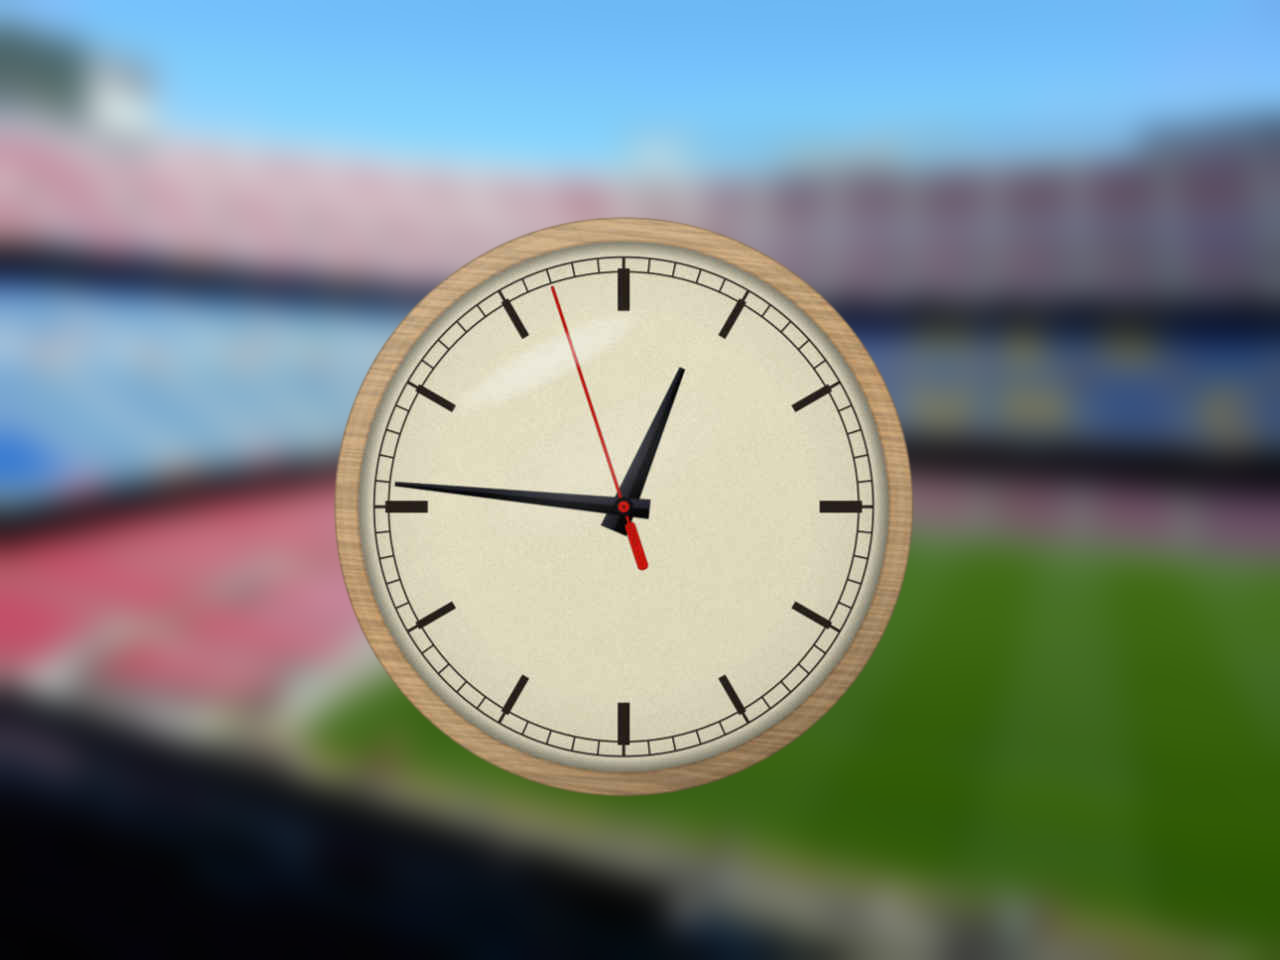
12:45:57
